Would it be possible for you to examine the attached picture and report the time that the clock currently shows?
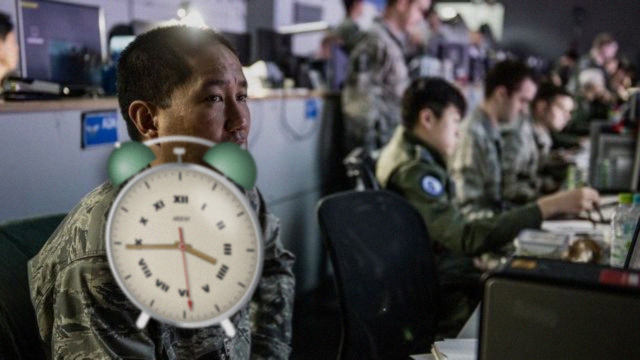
3:44:29
